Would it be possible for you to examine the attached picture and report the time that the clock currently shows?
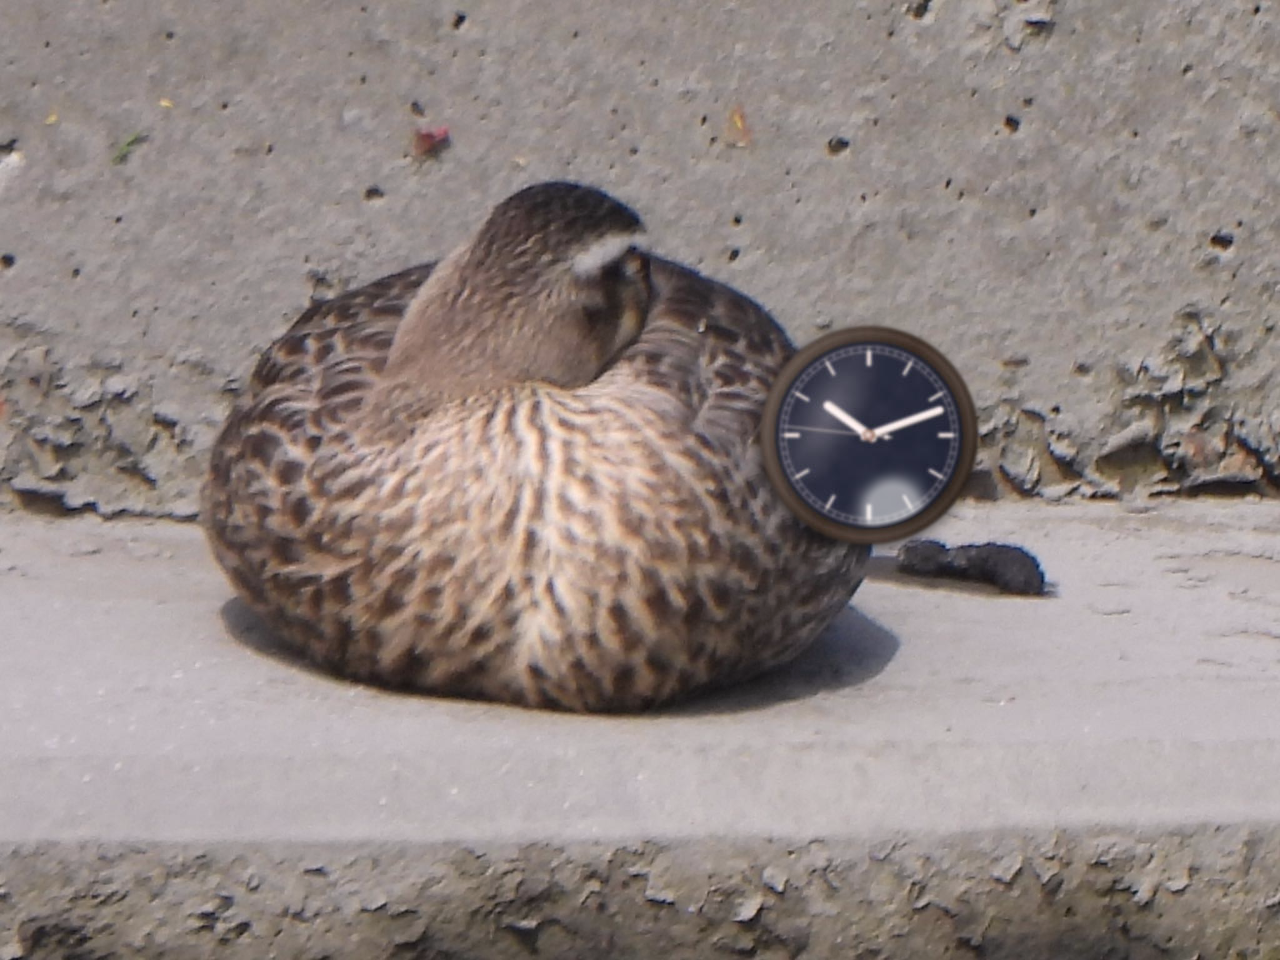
10:11:46
